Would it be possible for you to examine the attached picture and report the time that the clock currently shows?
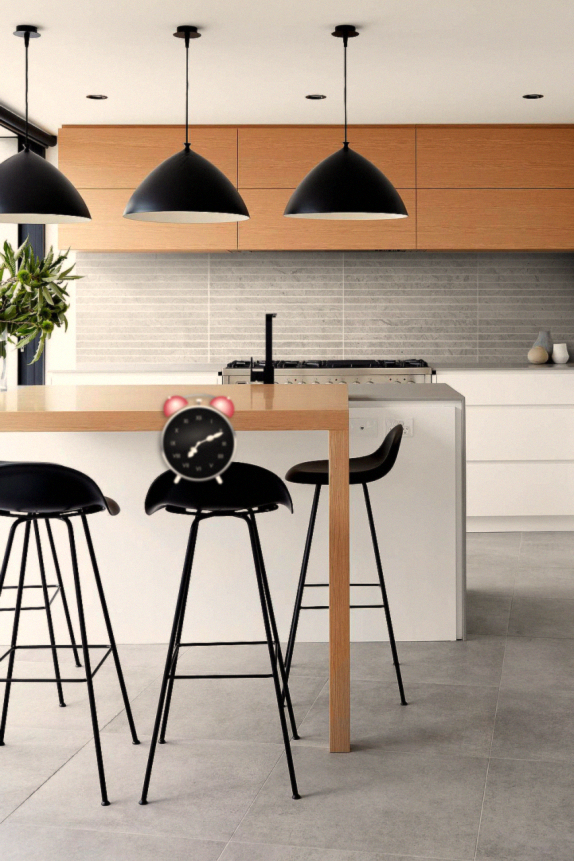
7:11
